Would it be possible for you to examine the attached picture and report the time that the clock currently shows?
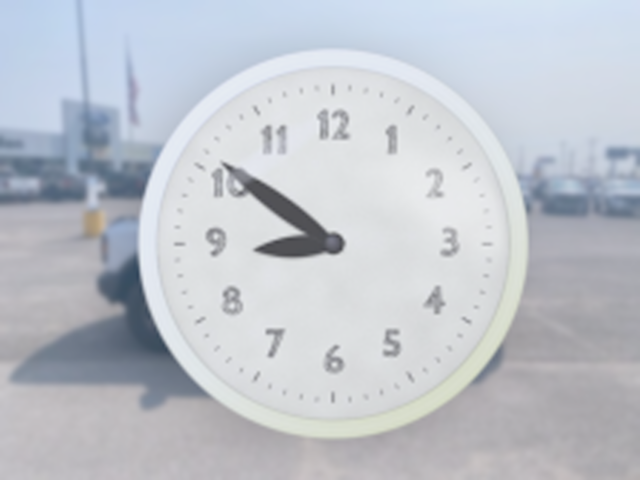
8:51
